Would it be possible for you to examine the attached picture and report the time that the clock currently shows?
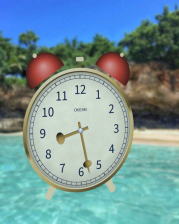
8:28
